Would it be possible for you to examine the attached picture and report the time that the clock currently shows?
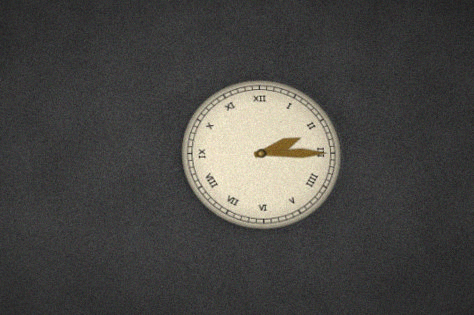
2:15
